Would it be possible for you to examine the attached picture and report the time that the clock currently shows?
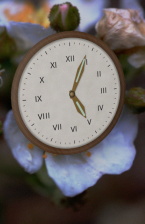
5:04
